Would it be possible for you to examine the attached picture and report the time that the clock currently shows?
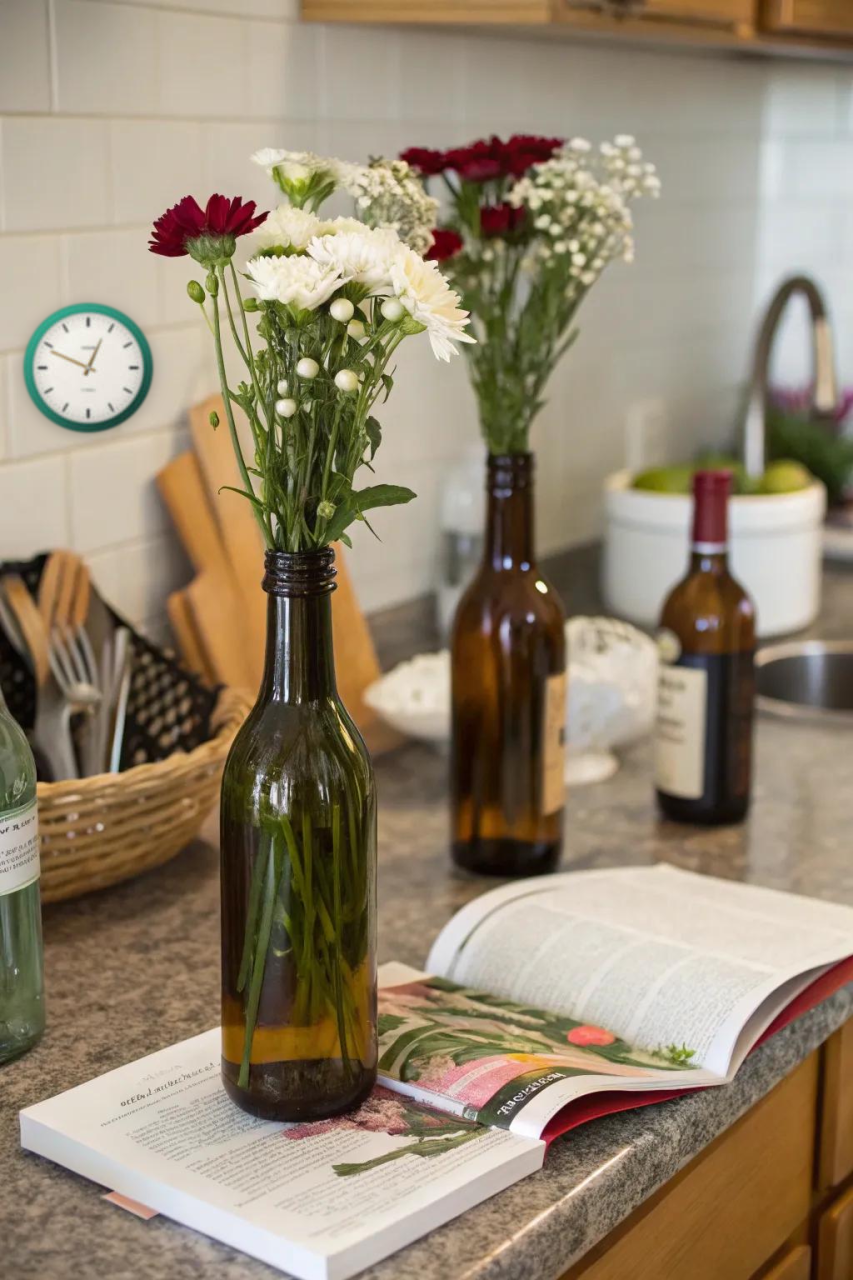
12:49
